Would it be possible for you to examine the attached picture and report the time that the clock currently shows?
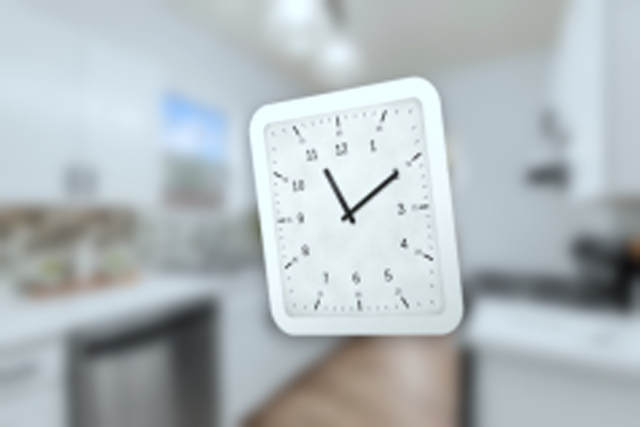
11:10
